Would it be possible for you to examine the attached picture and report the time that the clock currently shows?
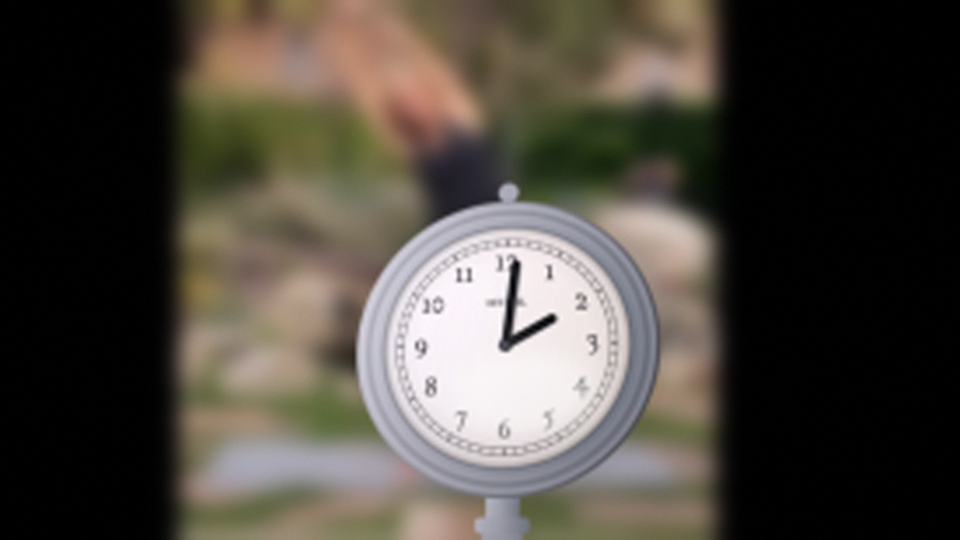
2:01
